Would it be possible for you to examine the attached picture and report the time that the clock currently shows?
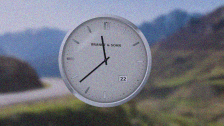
11:38
